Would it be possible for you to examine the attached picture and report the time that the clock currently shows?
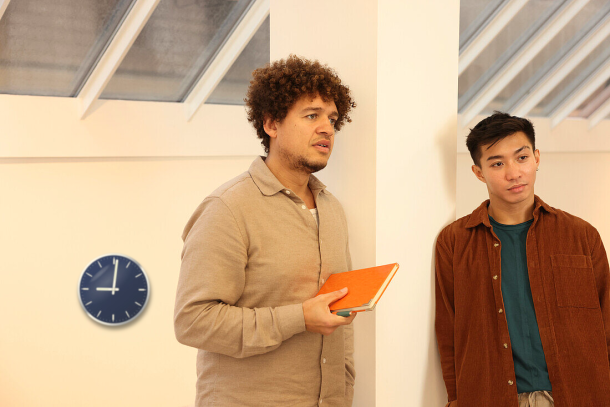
9:01
